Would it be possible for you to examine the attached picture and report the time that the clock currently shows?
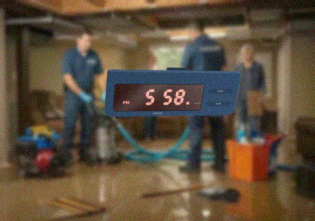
5:58
